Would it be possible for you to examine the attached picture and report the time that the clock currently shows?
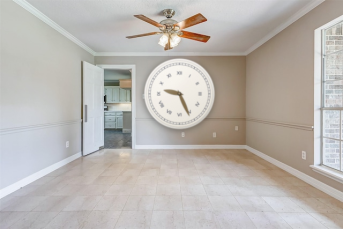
9:26
